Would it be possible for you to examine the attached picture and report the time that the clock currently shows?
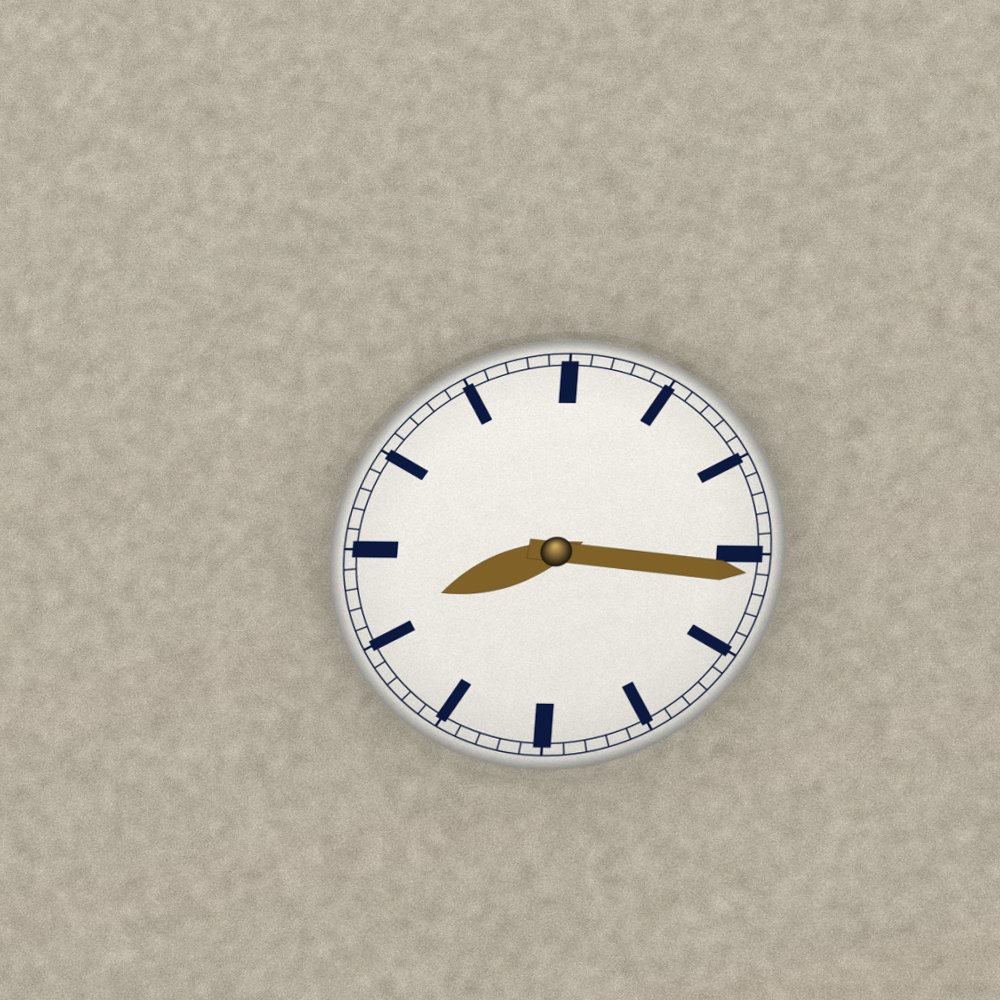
8:16
